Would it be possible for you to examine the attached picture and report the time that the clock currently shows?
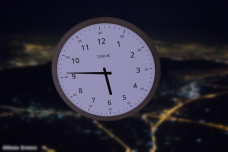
5:46
